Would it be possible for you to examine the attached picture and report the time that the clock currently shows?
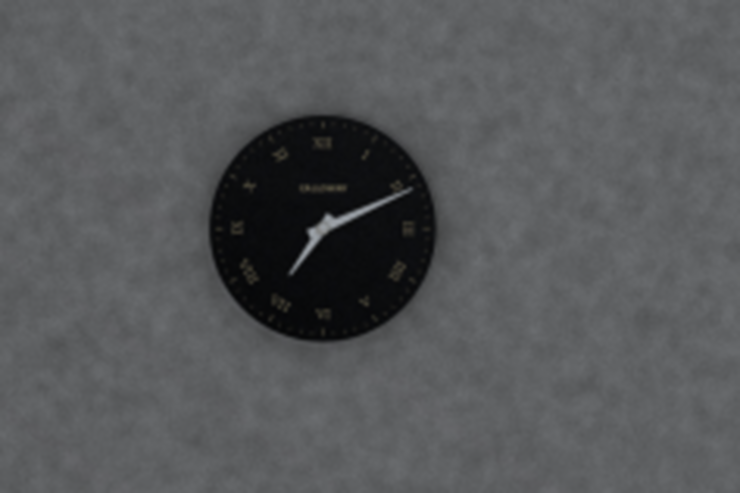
7:11
